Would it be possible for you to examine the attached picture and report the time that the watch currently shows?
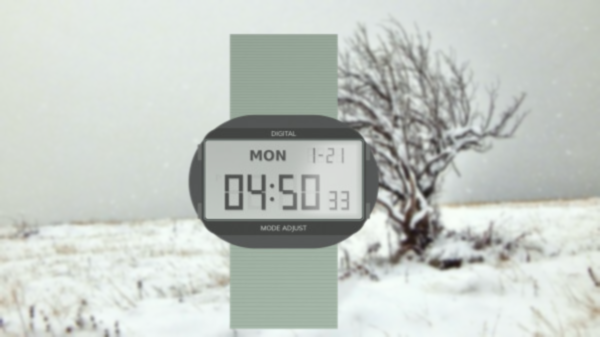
4:50:33
